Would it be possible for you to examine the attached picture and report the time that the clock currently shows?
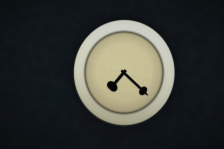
7:22
